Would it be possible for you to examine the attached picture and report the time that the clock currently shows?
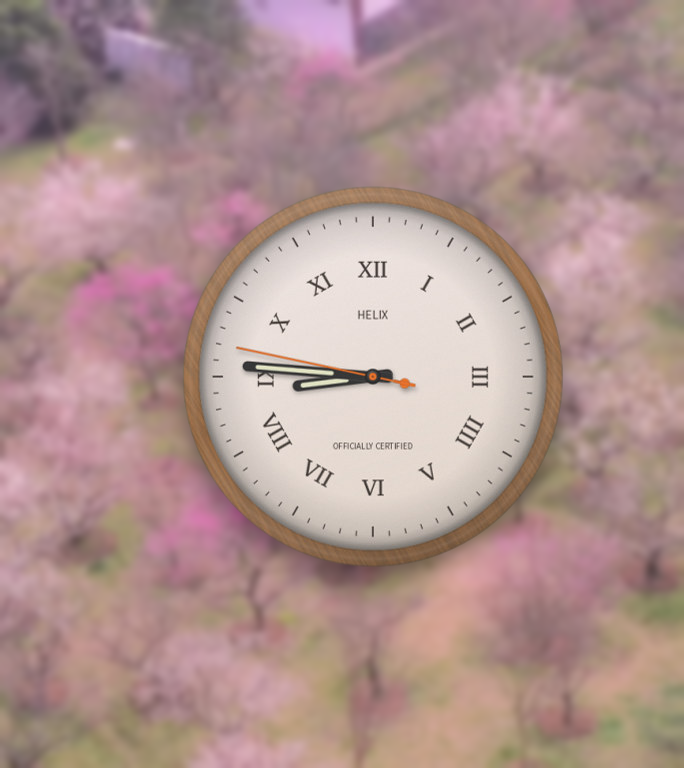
8:45:47
